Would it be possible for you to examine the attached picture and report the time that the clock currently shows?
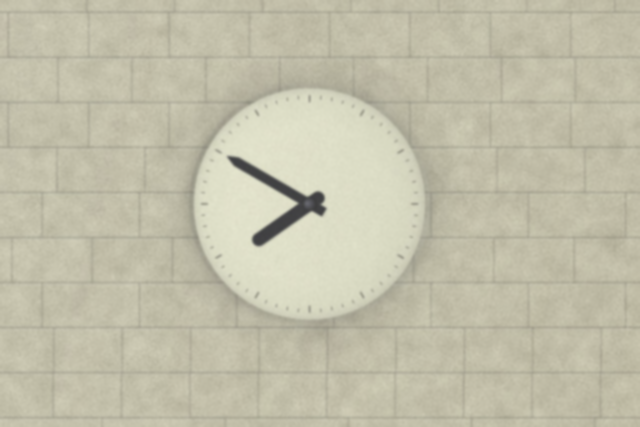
7:50
